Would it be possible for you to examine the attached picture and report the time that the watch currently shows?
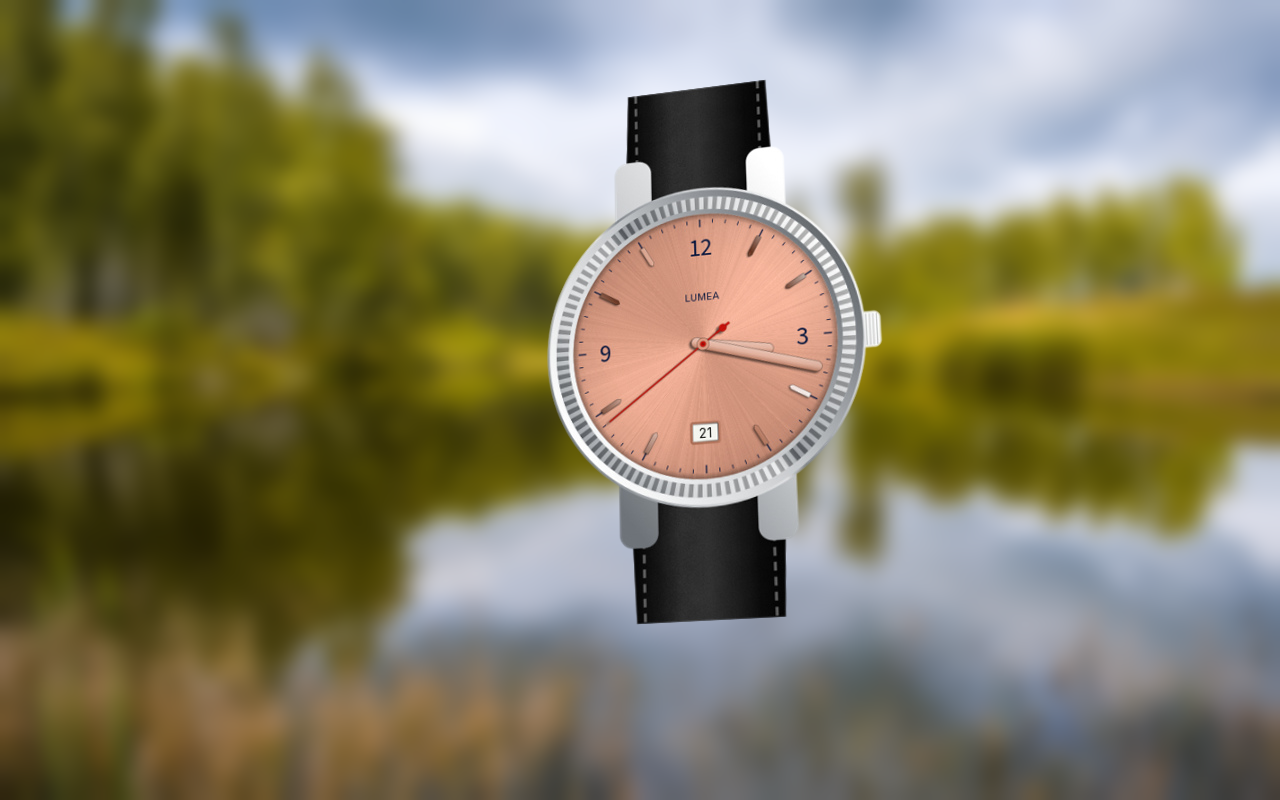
3:17:39
